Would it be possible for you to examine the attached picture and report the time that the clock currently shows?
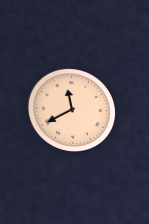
11:40
